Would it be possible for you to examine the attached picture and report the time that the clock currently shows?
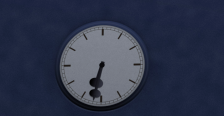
6:32
